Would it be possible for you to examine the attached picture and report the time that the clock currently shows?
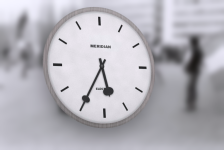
5:35
